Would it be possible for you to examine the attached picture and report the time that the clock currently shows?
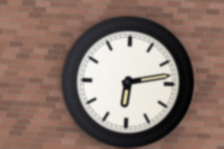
6:13
